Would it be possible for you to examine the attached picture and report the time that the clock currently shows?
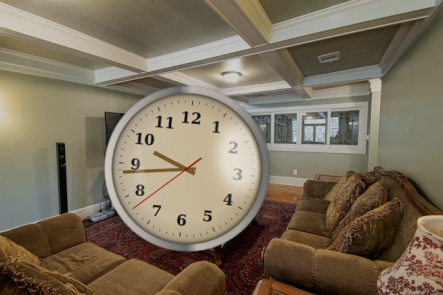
9:43:38
